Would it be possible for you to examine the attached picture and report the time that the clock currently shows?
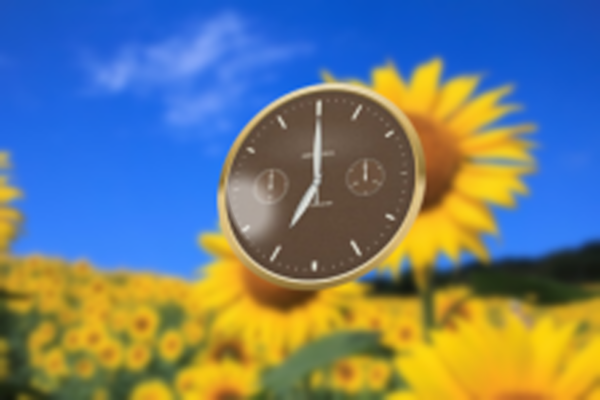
7:00
